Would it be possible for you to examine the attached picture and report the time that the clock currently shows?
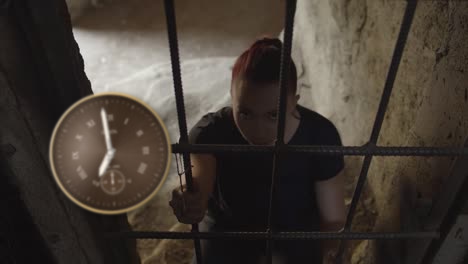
6:59
